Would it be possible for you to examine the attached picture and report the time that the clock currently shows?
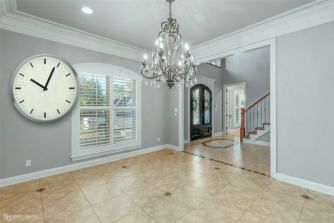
10:04
